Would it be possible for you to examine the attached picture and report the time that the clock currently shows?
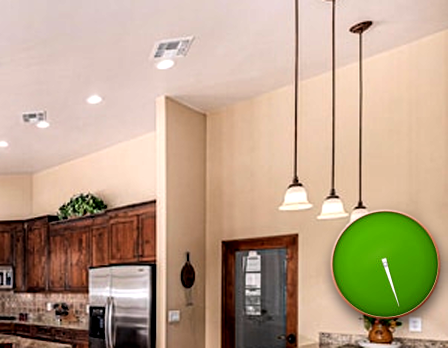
5:27
